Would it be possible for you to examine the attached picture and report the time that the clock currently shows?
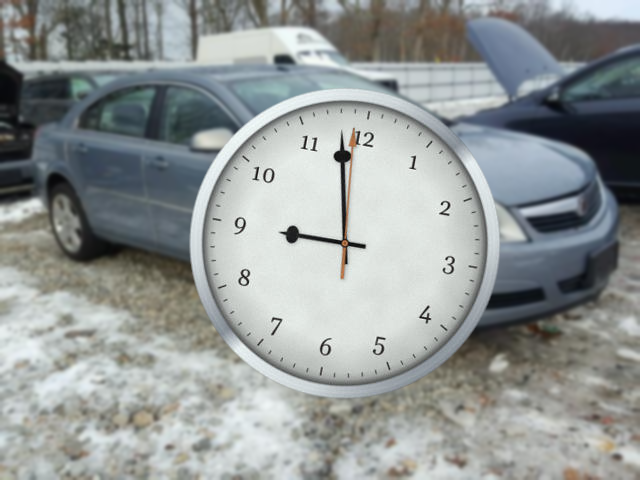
8:57:59
